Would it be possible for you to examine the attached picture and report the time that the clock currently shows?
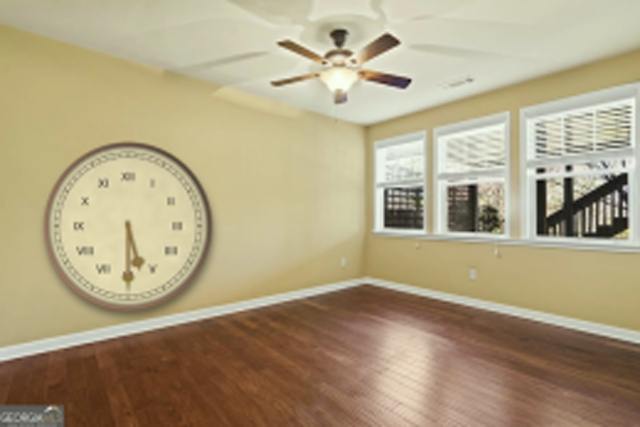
5:30
